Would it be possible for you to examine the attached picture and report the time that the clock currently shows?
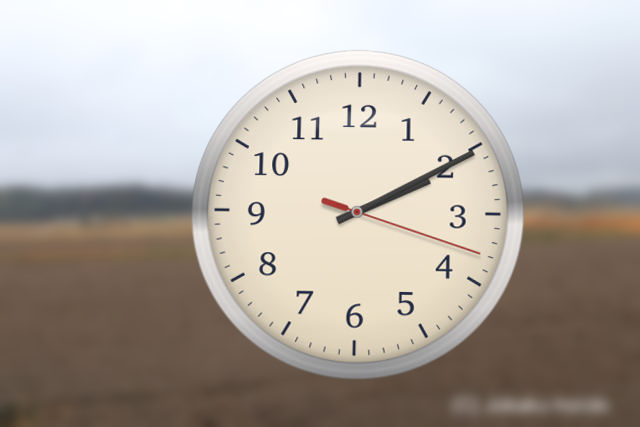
2:10:18
